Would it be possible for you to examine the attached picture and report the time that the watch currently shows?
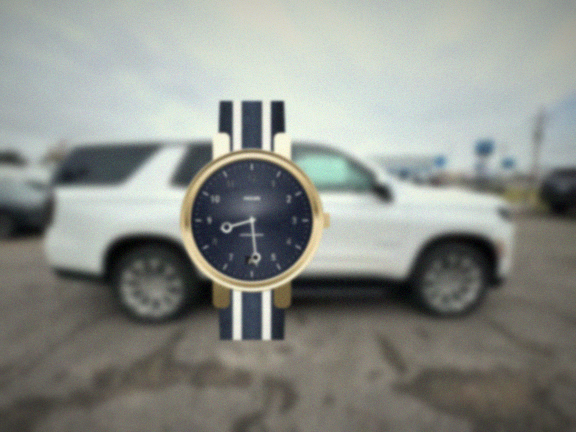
8:29
